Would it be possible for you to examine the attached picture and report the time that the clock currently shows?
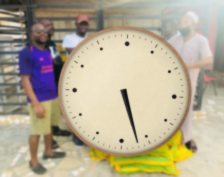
5:27
